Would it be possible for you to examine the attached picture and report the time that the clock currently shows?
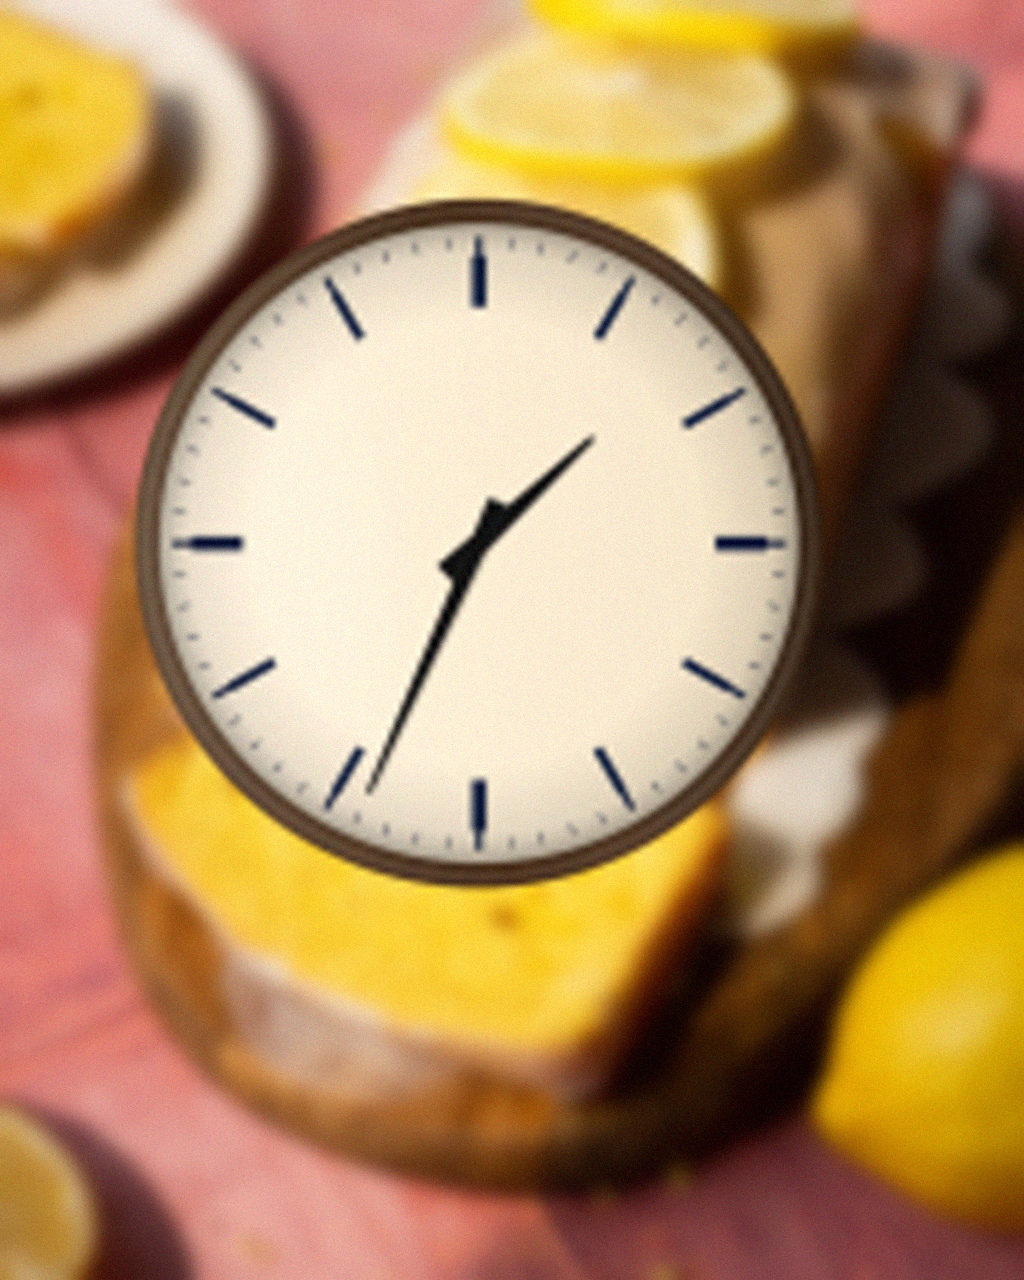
1:34
